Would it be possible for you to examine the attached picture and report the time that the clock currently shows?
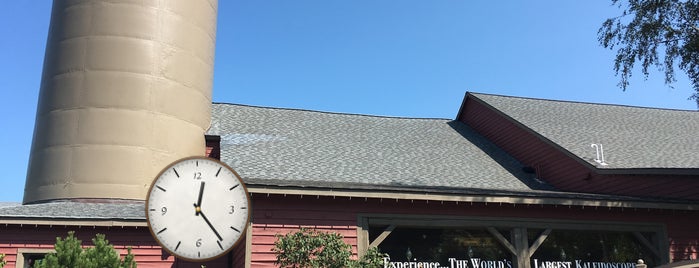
12:24
